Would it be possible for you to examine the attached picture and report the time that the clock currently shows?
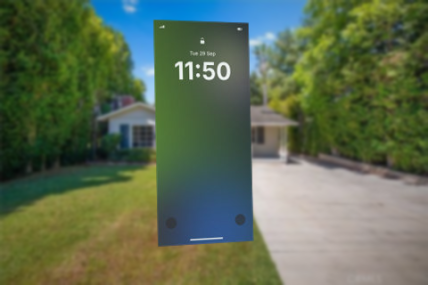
11:50
